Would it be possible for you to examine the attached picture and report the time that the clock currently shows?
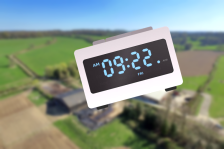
9:22
